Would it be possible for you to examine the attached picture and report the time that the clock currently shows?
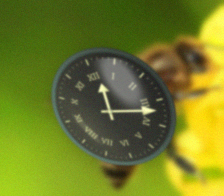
12:17
